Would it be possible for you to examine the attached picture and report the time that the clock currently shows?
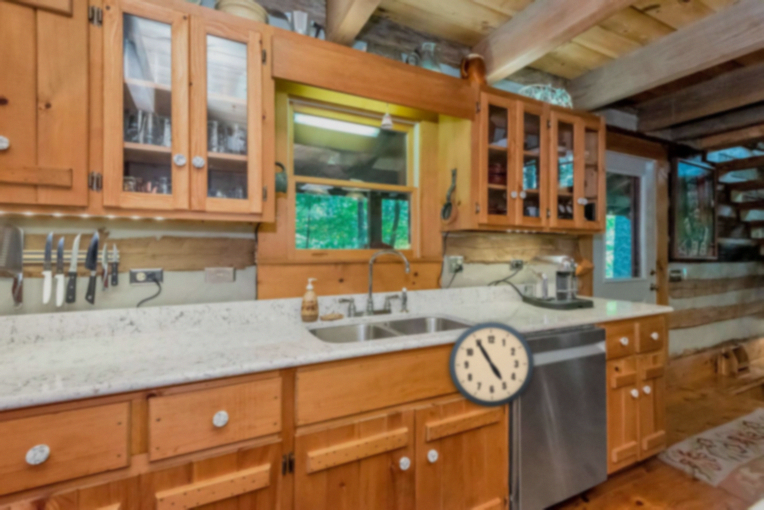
4:55
